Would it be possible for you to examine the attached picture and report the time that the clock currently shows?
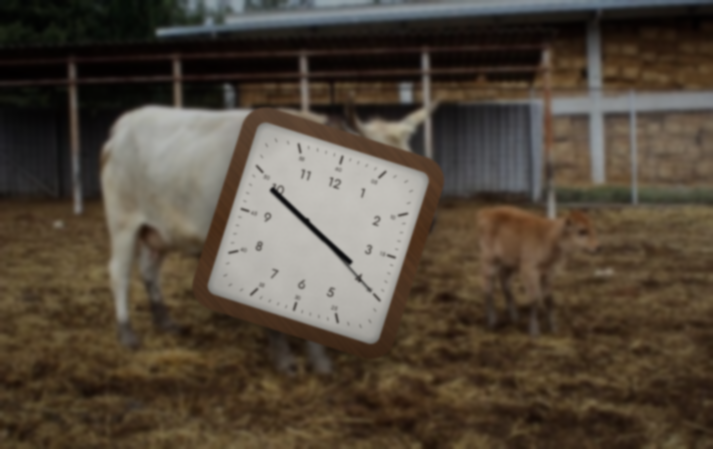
3:49:20
